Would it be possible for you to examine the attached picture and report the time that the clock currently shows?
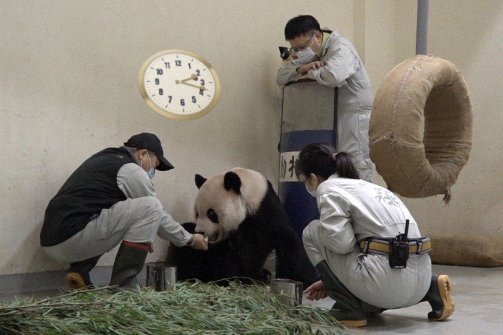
2:18
